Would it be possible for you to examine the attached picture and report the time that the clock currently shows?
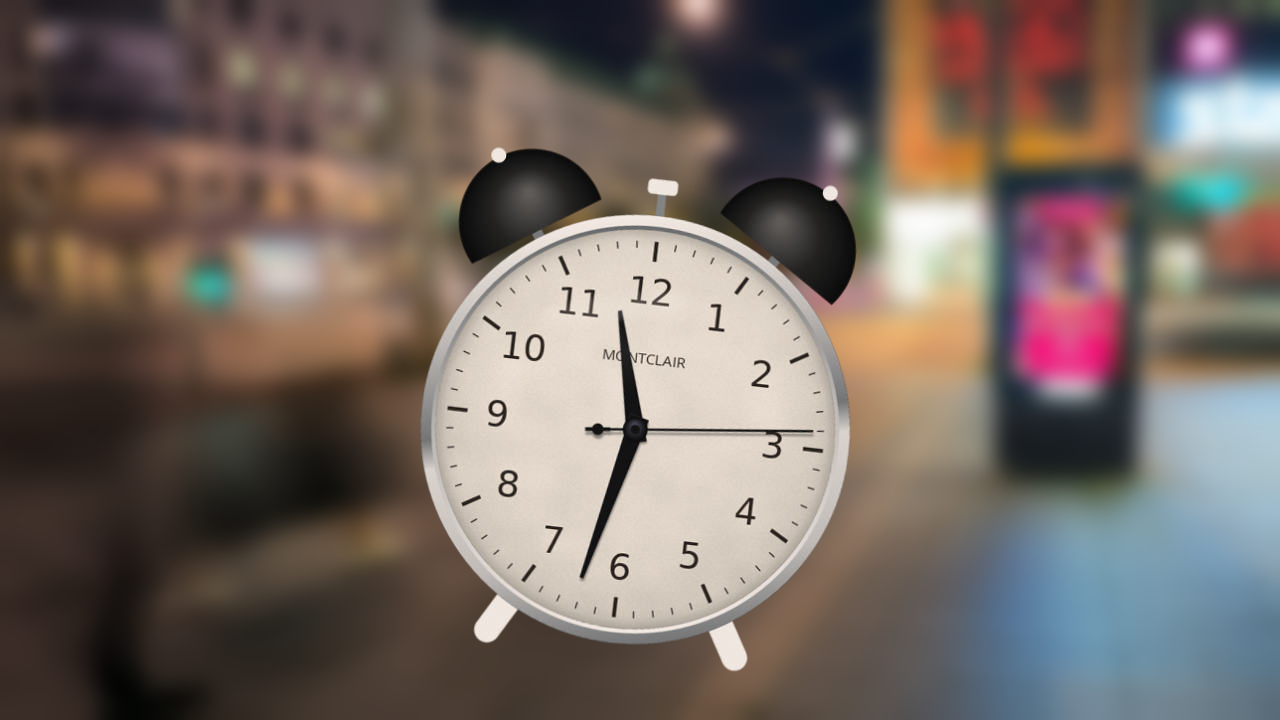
11:32:14
